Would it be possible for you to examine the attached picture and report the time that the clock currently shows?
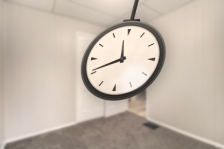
11:41
